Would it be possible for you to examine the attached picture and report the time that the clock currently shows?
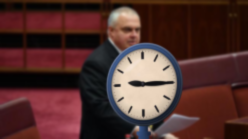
9:15
